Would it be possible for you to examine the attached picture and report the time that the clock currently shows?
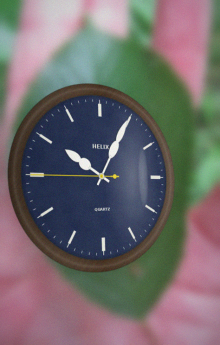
10:04:45
